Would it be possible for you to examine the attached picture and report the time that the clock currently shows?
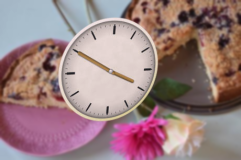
3:50
